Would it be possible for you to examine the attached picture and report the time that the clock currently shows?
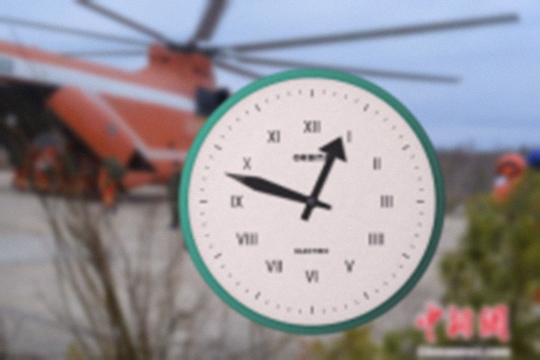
12:48
